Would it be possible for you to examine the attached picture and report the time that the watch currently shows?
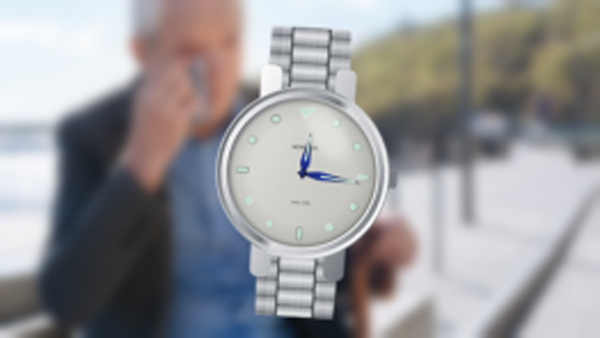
12:16
